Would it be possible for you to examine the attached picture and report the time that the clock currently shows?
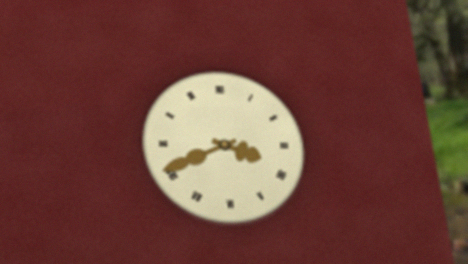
3:41
